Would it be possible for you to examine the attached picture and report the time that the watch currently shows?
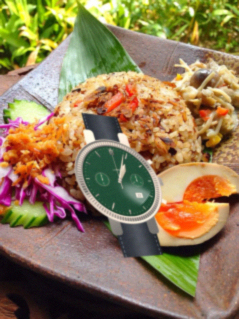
1:04
